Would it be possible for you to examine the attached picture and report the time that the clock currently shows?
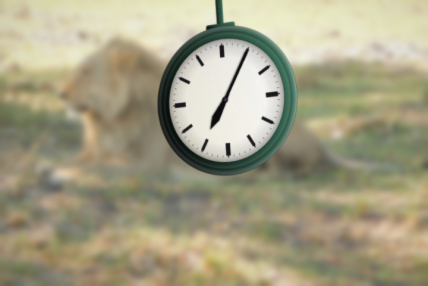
7:05
